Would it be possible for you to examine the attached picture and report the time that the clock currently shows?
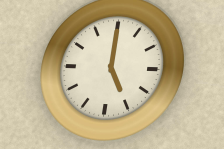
5:00
